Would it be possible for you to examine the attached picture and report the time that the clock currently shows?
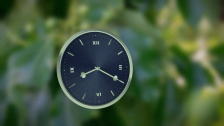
8:20
